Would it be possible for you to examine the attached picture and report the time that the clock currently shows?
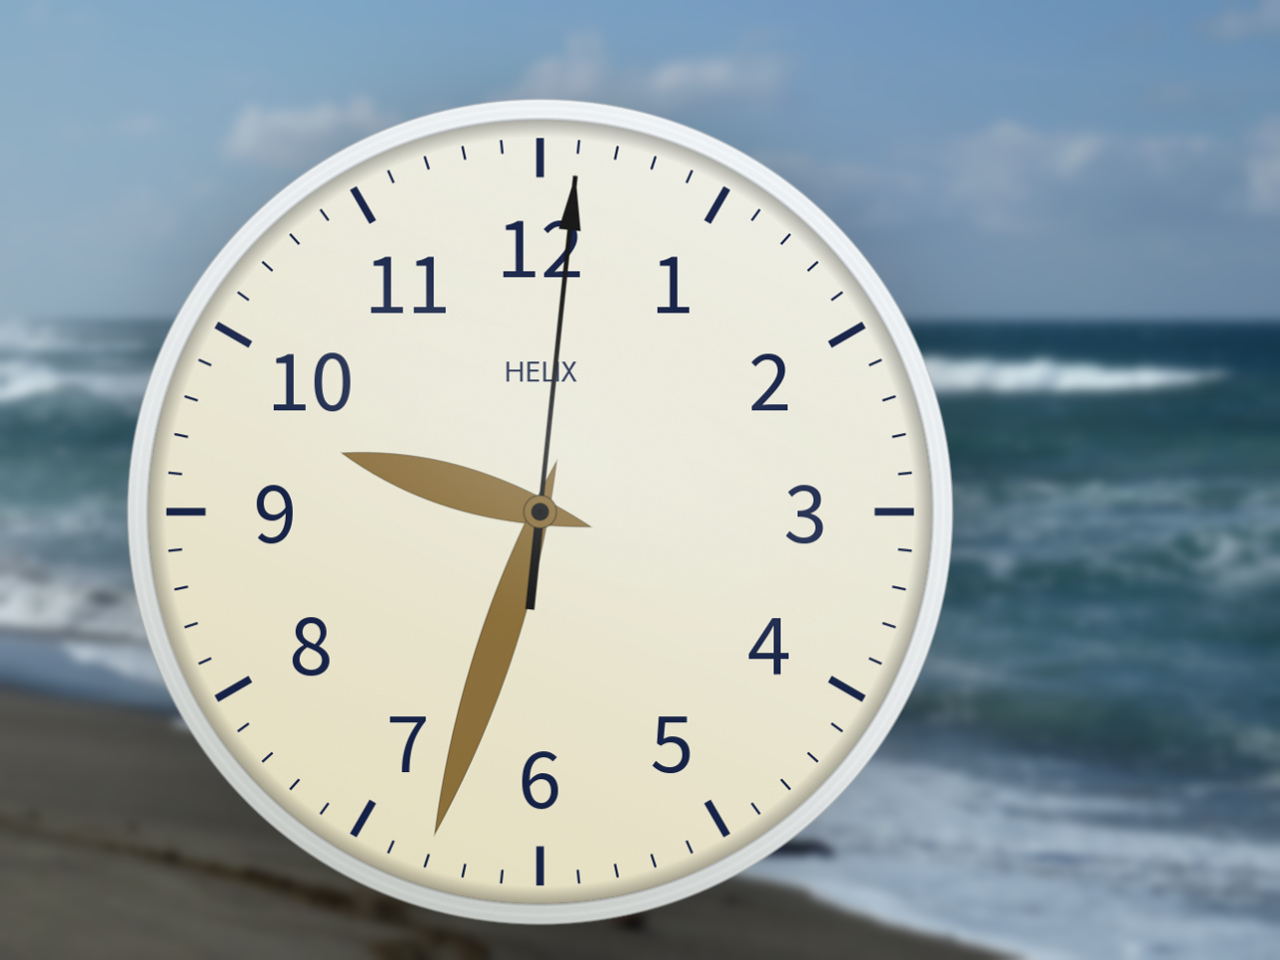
9:33:01
